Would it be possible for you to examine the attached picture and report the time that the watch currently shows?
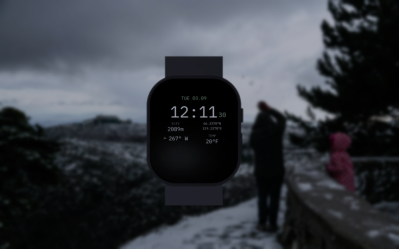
12:11
